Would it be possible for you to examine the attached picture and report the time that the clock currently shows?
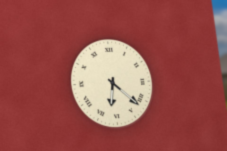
6:22
